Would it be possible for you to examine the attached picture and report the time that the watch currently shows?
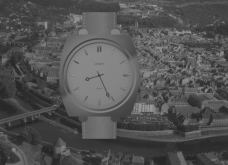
8:26
